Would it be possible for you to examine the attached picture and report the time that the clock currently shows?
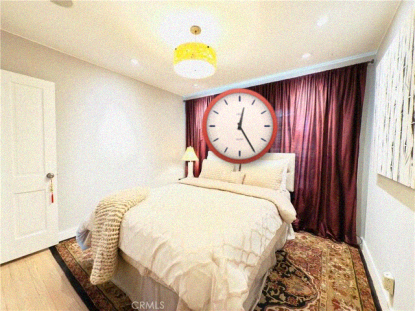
12:25
